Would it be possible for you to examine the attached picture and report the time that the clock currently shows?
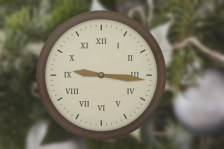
9:16
